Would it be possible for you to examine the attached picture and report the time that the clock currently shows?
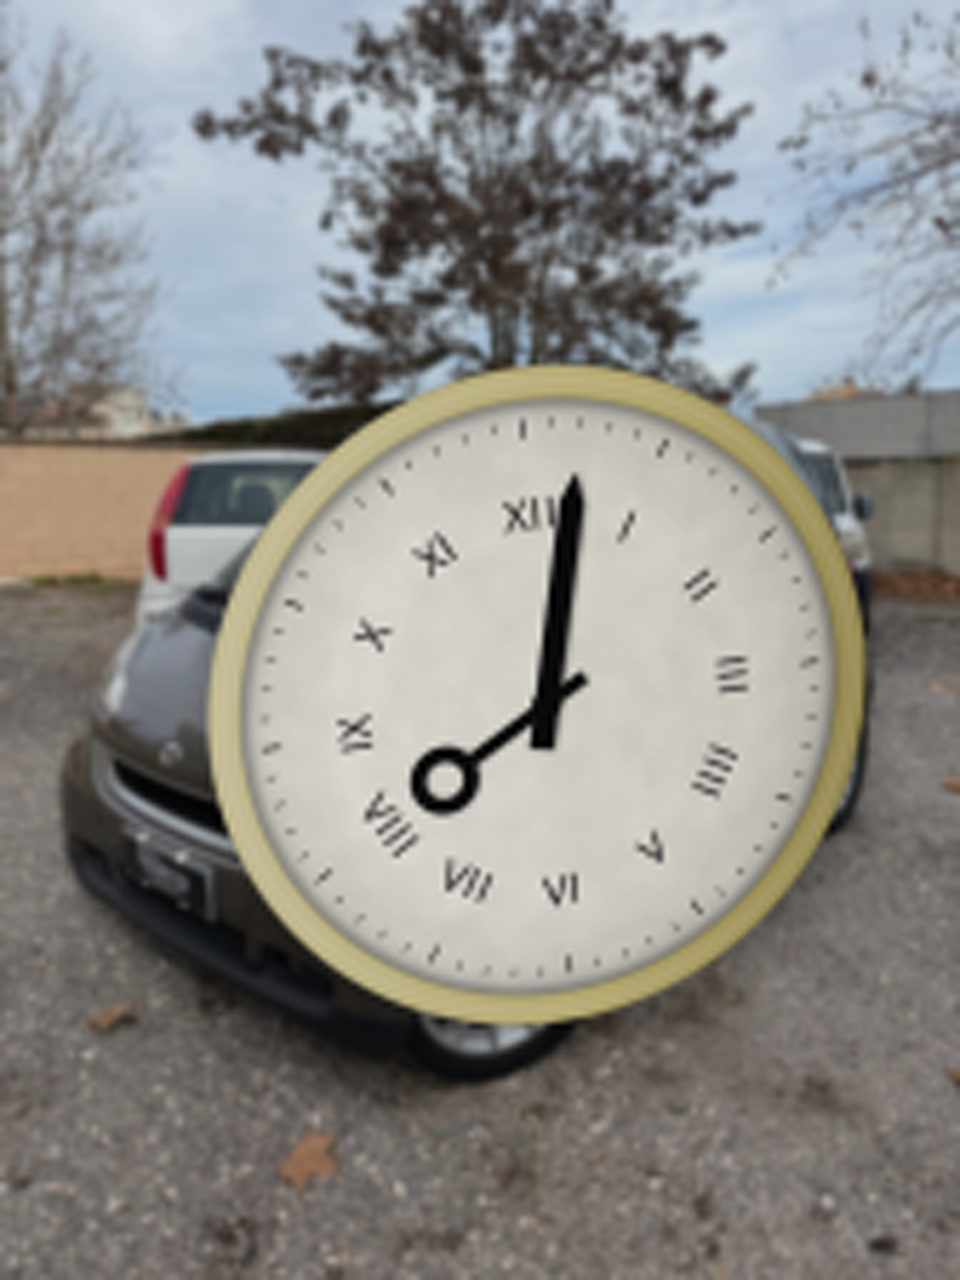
8:02
